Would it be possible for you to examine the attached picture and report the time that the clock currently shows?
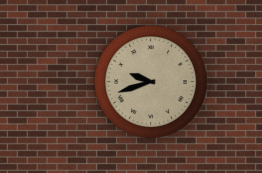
9:42
